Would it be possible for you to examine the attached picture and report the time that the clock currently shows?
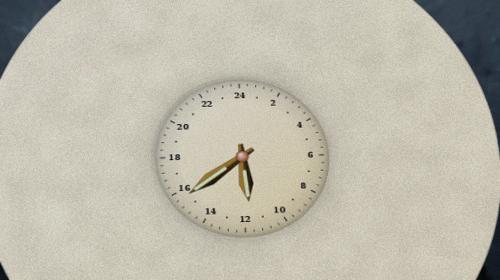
11:39
